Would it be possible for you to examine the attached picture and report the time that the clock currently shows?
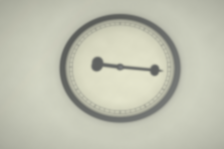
9:16
